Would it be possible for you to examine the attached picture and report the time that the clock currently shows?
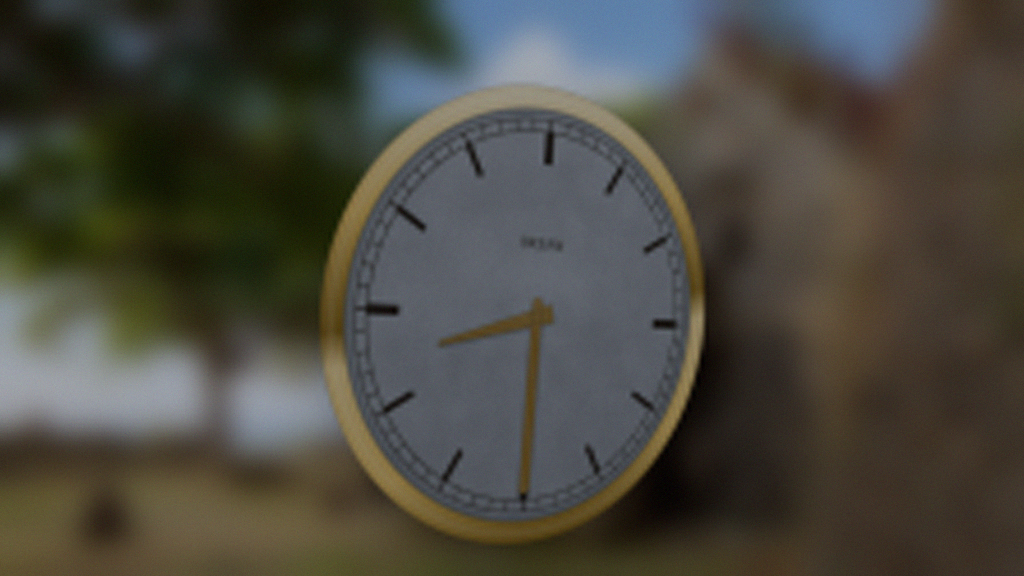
8:30
